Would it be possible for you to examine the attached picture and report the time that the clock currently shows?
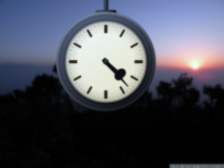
4:23
